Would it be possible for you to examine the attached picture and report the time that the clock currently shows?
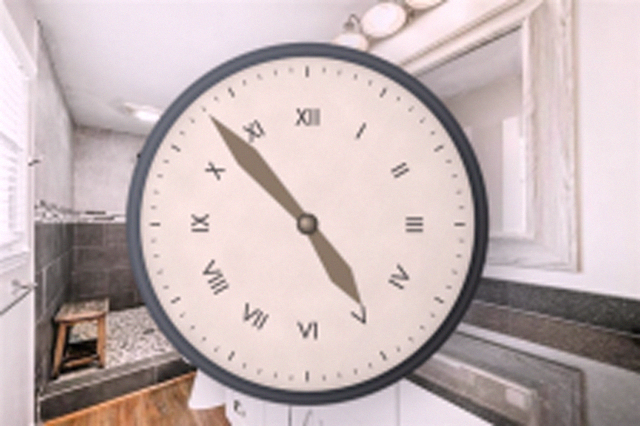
4:53
